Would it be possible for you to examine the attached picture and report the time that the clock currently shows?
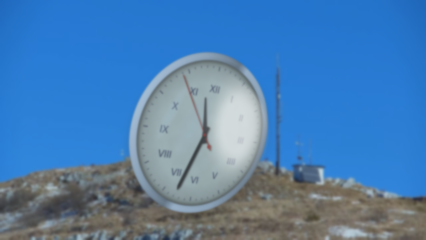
11:32:54
